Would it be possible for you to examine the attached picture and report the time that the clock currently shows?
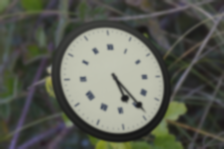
5:24
